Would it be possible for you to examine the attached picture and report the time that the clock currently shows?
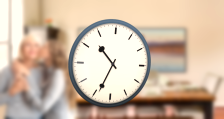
10:34
